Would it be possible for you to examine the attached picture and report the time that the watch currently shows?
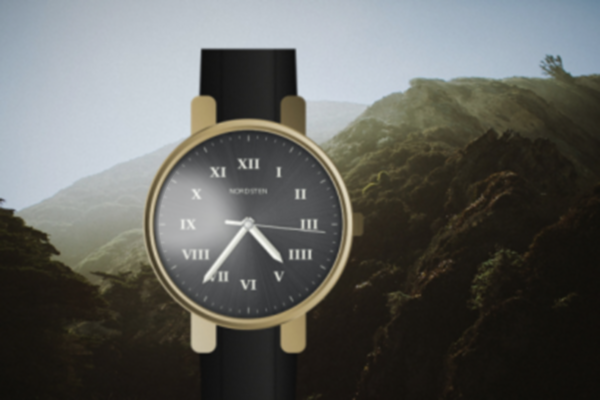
4:36:16
